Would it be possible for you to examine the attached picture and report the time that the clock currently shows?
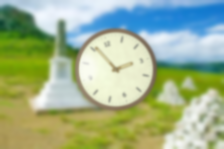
2:56
